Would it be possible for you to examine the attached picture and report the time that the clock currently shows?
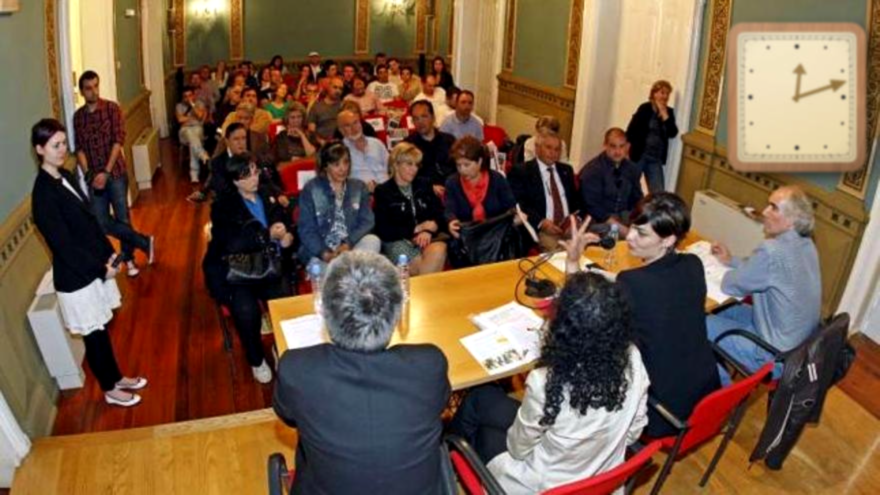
12:12
